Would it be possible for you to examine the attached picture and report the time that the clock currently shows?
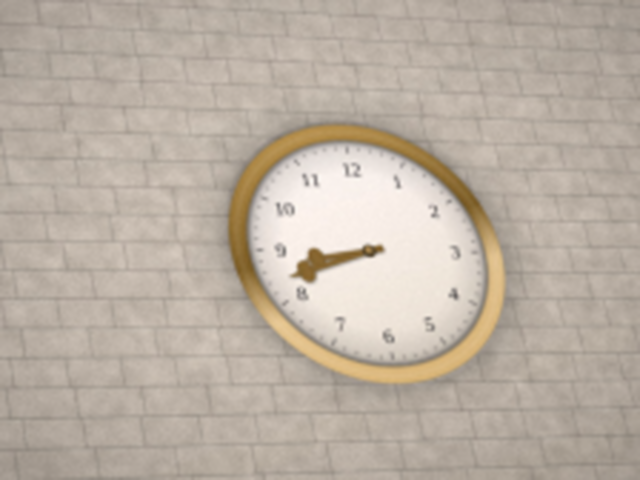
8:42
